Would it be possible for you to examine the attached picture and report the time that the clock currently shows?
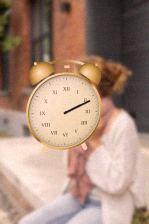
2:11
